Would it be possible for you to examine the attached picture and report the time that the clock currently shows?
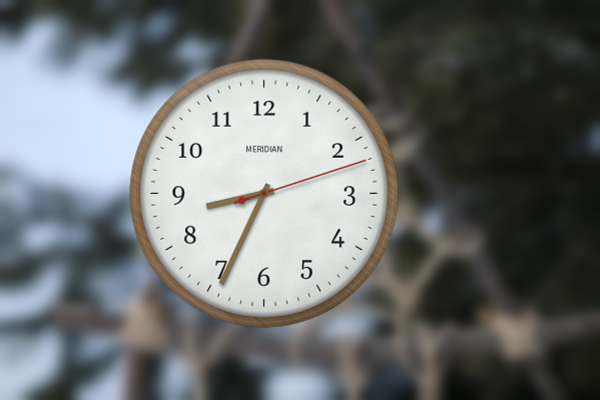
8:34:12
